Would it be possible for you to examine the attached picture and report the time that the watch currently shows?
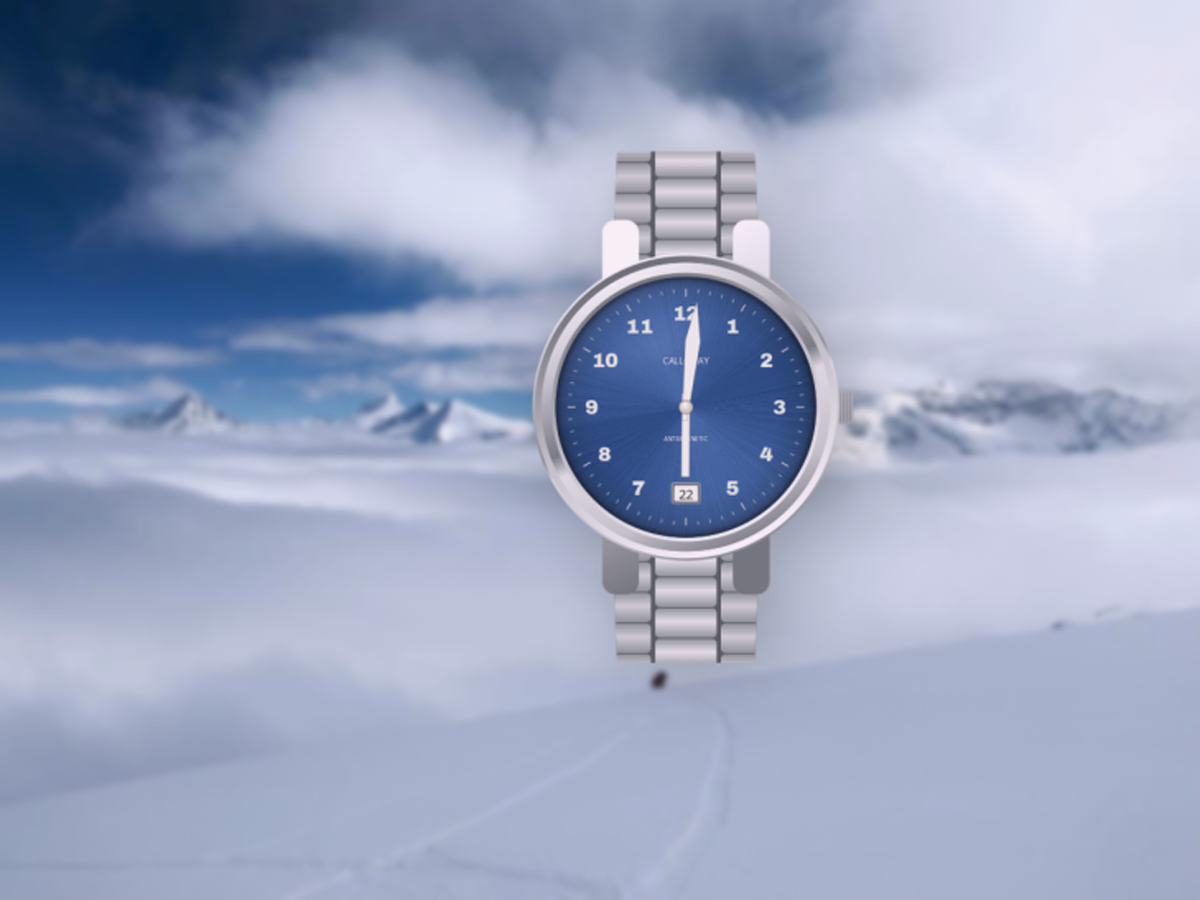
6:01
